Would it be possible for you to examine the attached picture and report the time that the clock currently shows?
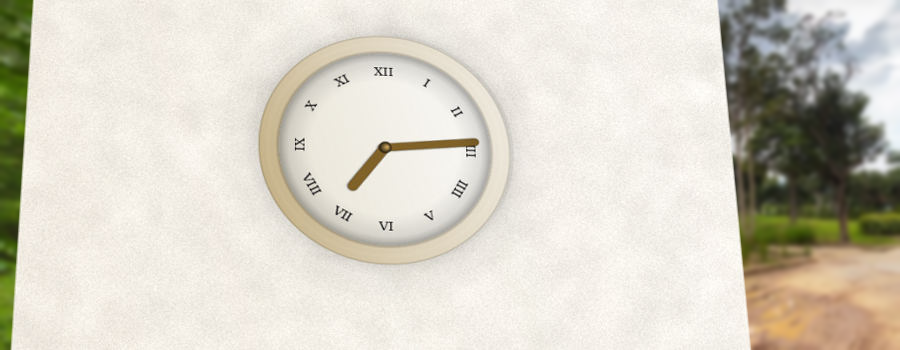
7:14
